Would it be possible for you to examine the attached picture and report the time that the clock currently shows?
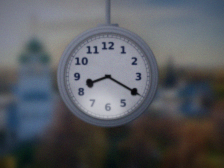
8:20
